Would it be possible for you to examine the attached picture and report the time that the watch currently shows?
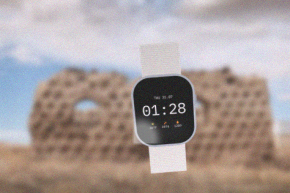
1:28
